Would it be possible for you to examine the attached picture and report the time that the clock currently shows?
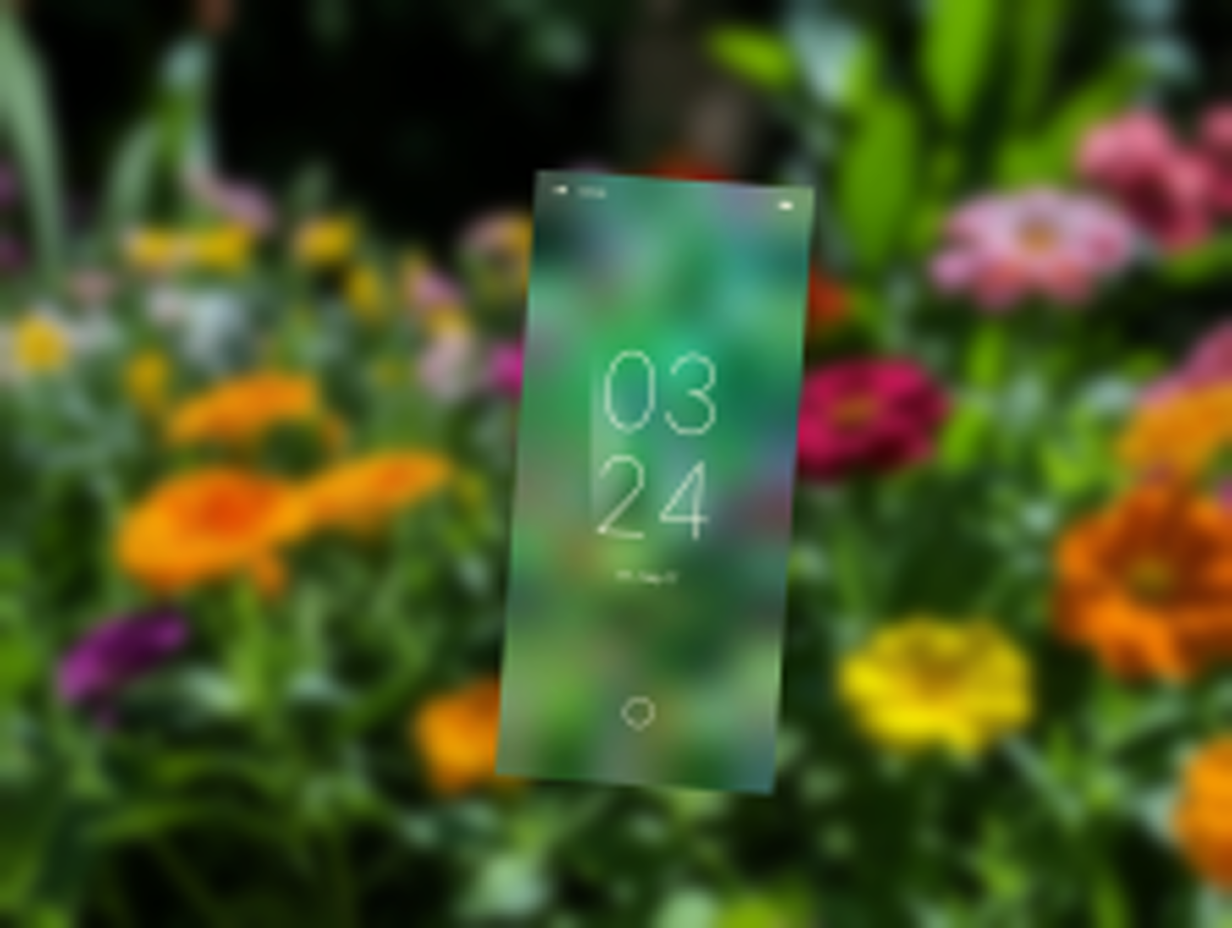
3:24
